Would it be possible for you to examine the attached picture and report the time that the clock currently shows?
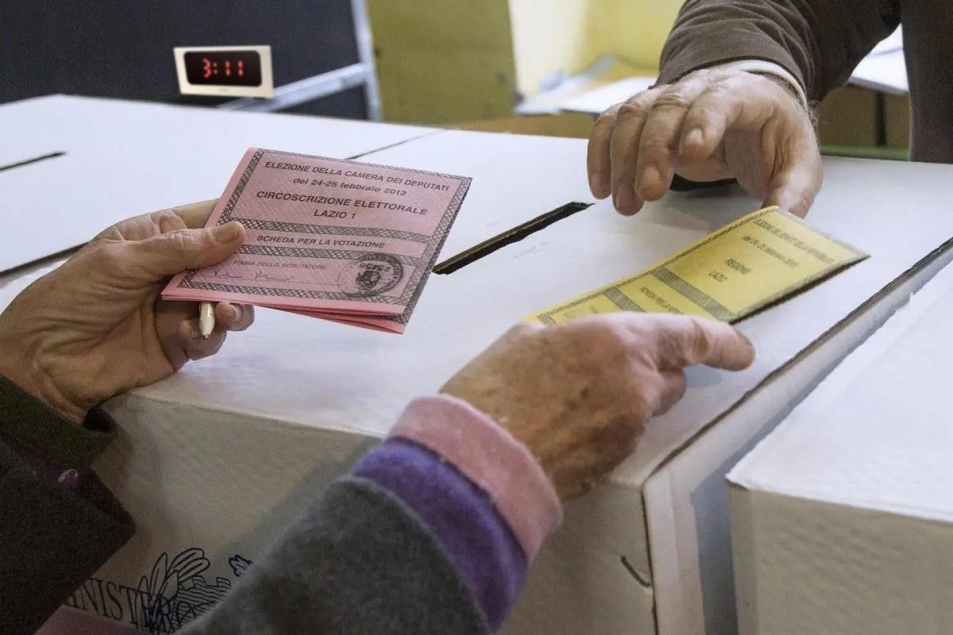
3:11
